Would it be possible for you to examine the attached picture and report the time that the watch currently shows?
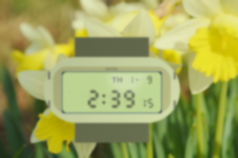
2:39
